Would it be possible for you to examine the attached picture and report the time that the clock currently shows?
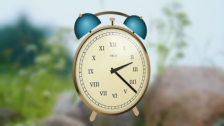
2:22
